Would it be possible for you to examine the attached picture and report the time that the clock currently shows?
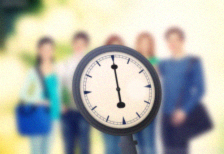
6:00
